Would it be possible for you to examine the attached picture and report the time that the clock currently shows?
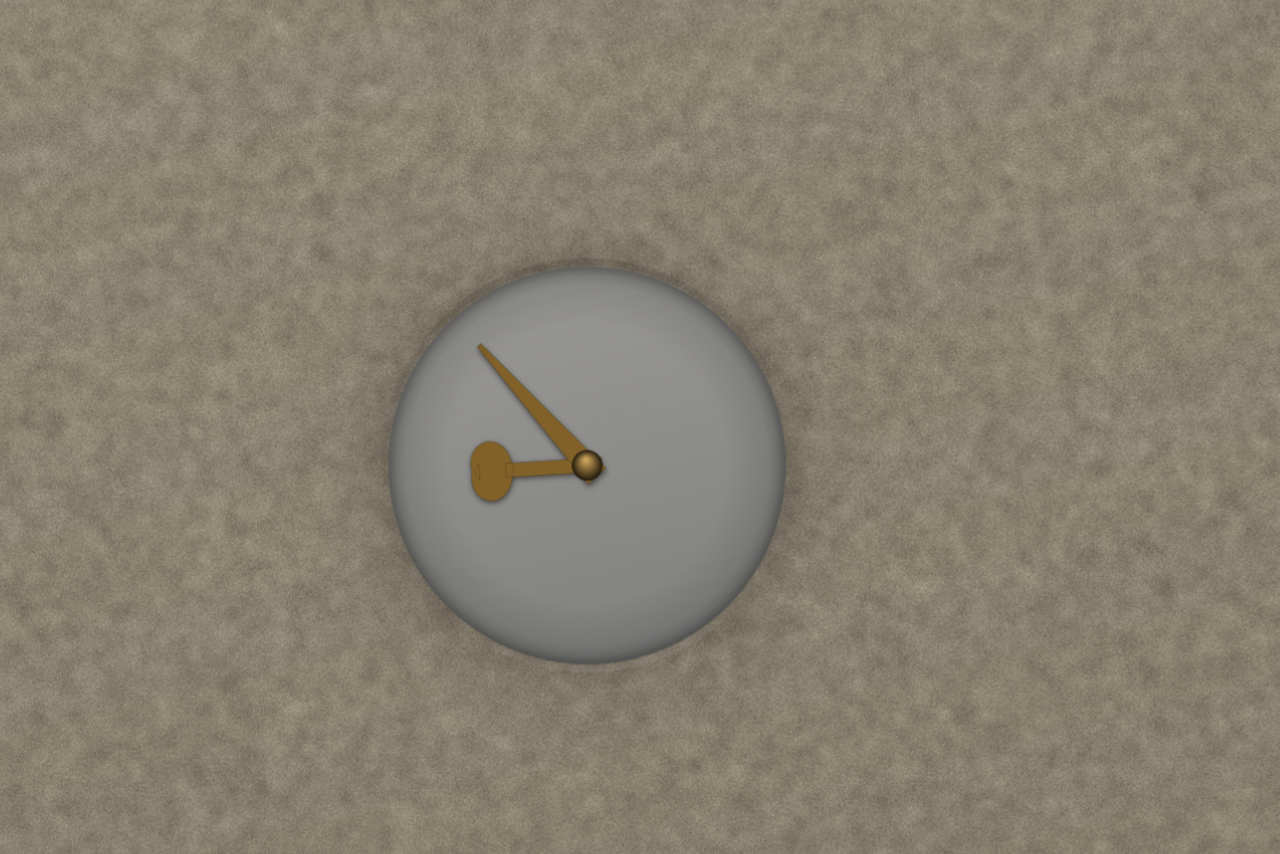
8:53
